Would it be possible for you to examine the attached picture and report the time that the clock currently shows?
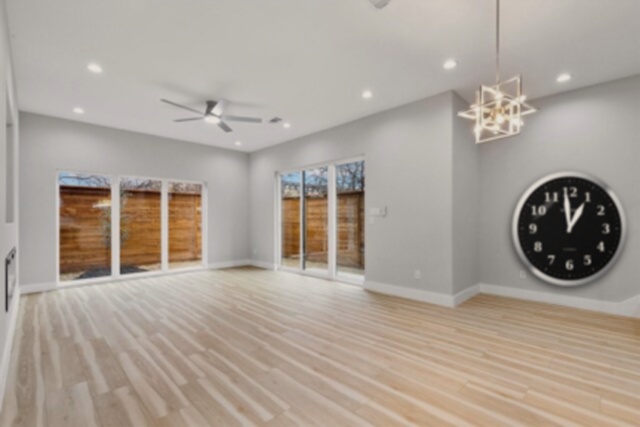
12:59
